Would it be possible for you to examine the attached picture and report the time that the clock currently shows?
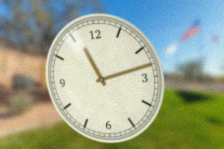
11:13
